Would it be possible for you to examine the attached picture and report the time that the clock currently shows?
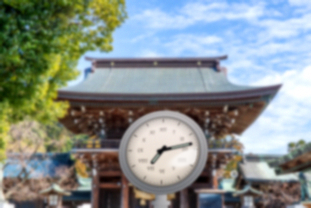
7:13
